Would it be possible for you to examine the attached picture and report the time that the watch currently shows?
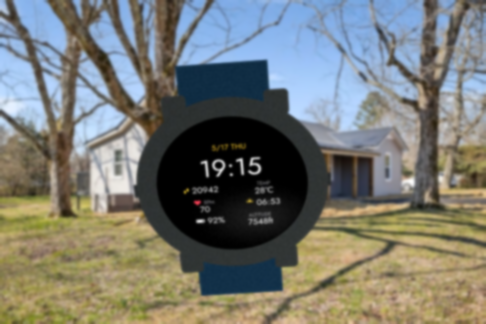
19:15
